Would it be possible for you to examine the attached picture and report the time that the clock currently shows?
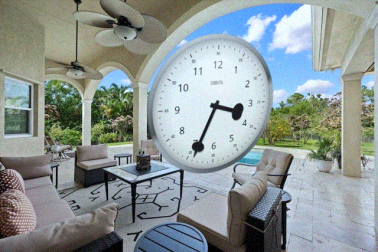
3:34
